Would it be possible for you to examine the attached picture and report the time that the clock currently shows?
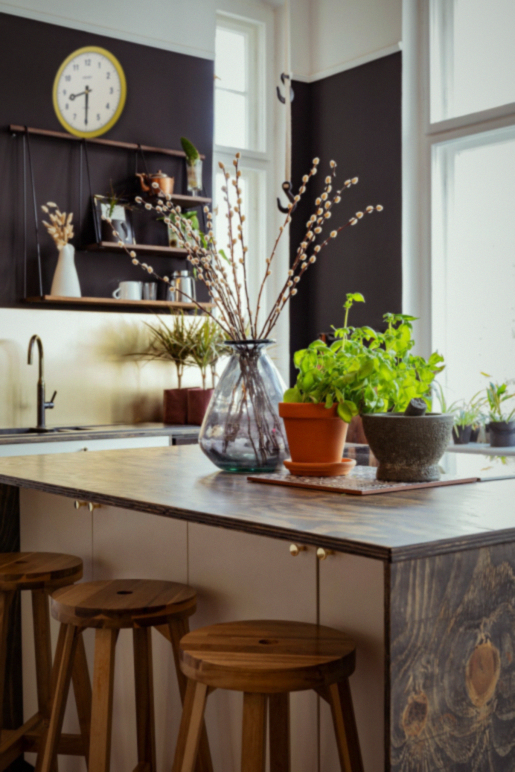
8:30
